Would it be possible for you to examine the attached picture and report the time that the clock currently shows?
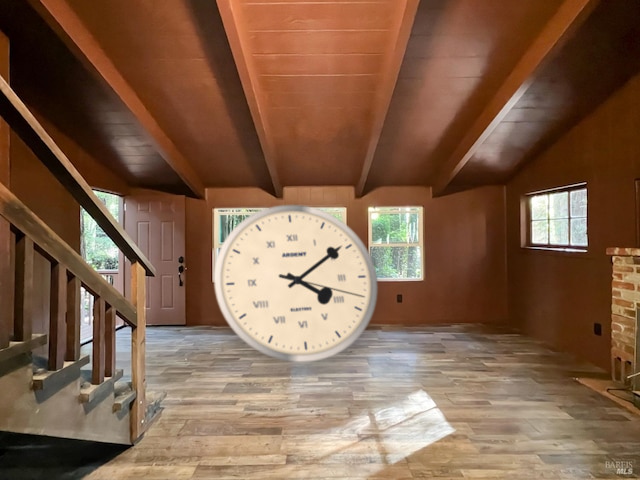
4:09:18
